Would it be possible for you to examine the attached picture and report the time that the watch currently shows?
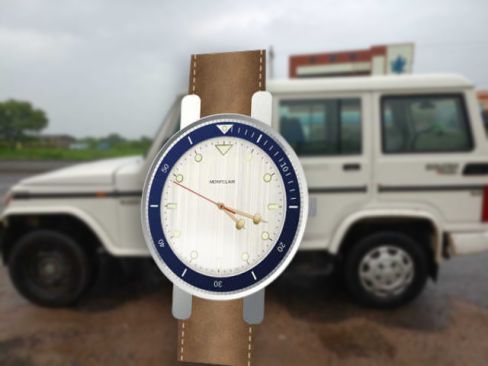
4:17:49
